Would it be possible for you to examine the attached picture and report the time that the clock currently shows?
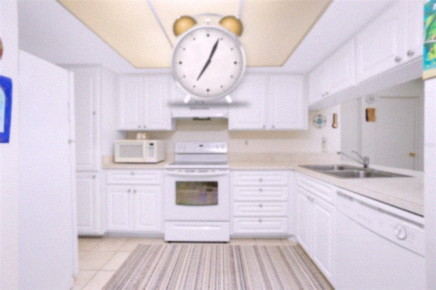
7:04
